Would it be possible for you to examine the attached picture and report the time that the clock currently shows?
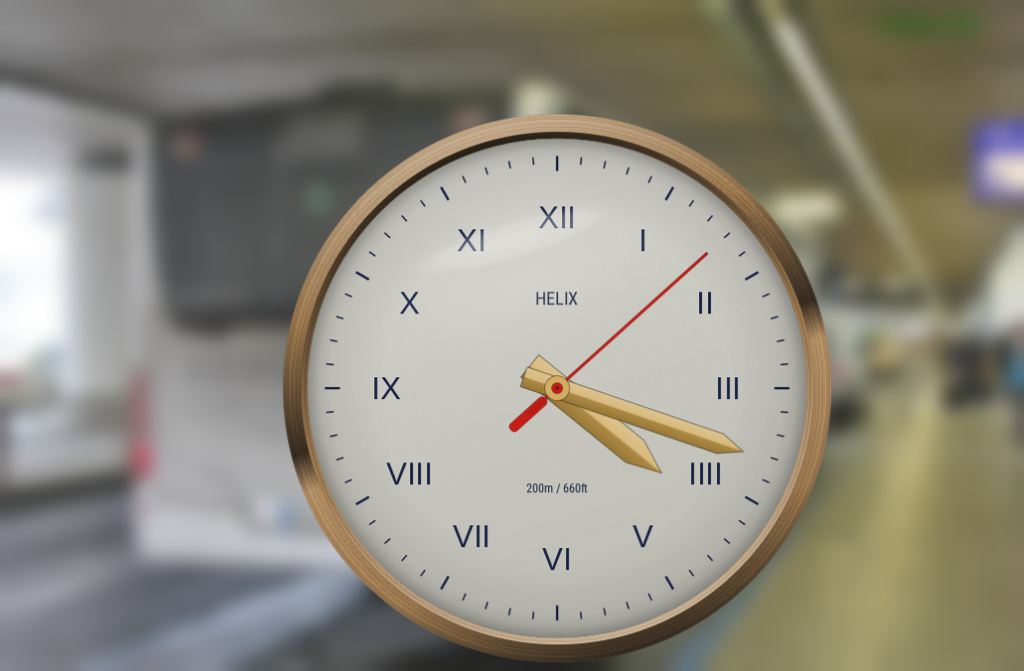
4:18:08
